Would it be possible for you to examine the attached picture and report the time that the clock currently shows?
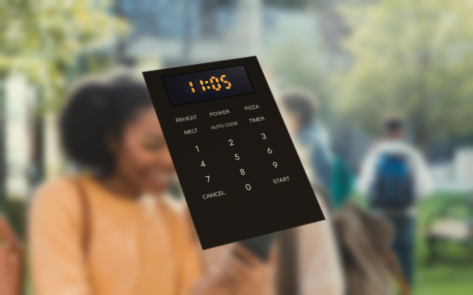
11:05
